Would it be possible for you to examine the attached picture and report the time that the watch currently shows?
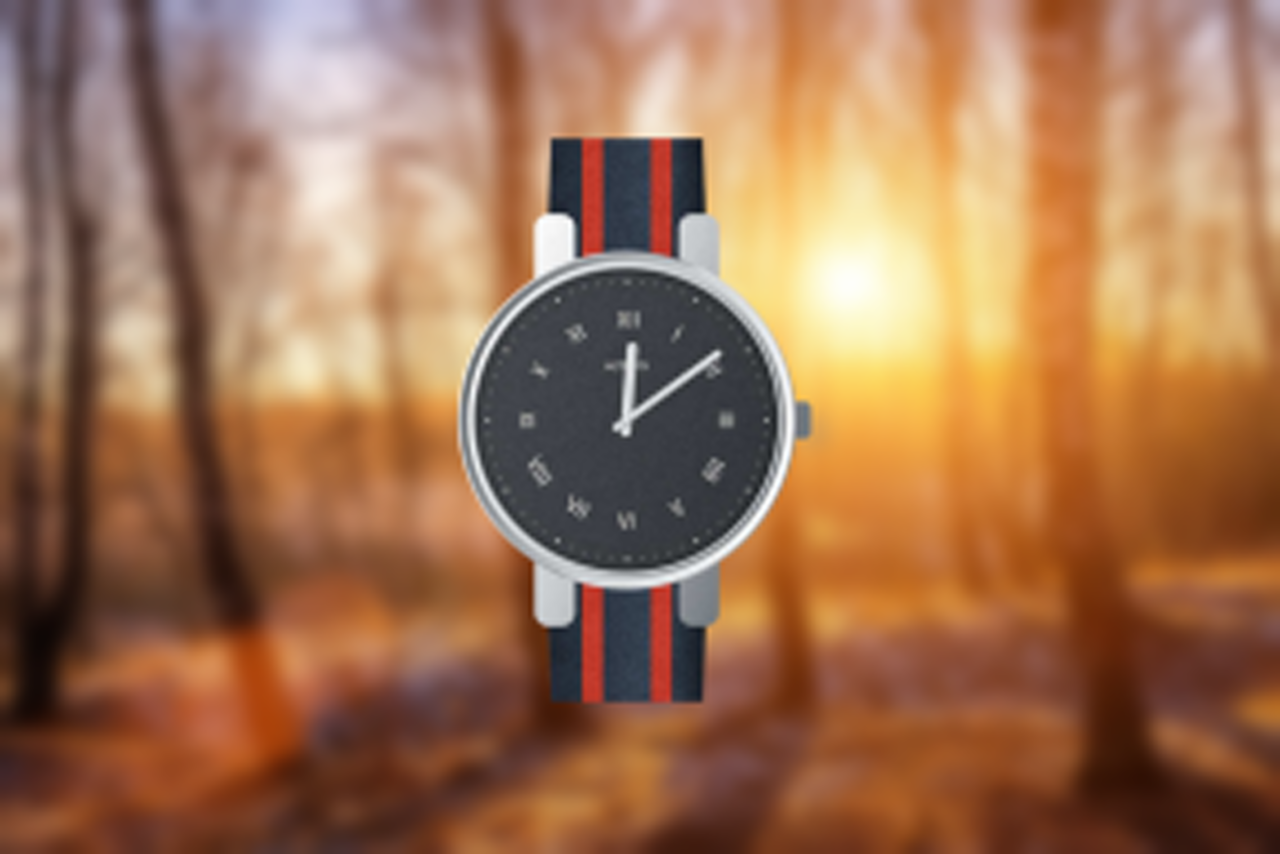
12:09
